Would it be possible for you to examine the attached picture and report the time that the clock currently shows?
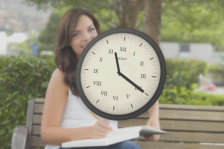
11:20
